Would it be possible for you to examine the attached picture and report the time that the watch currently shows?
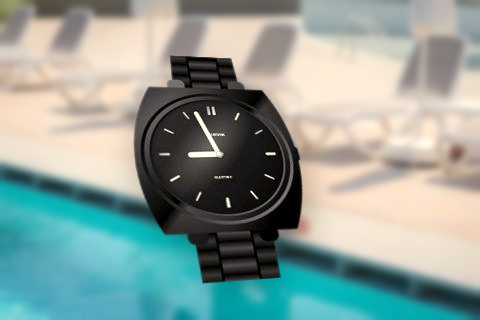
8:57
